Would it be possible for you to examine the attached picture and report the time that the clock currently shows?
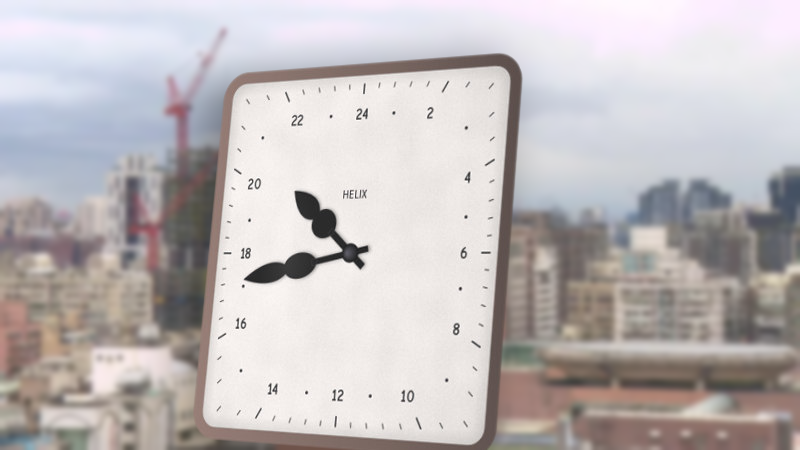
20:43
